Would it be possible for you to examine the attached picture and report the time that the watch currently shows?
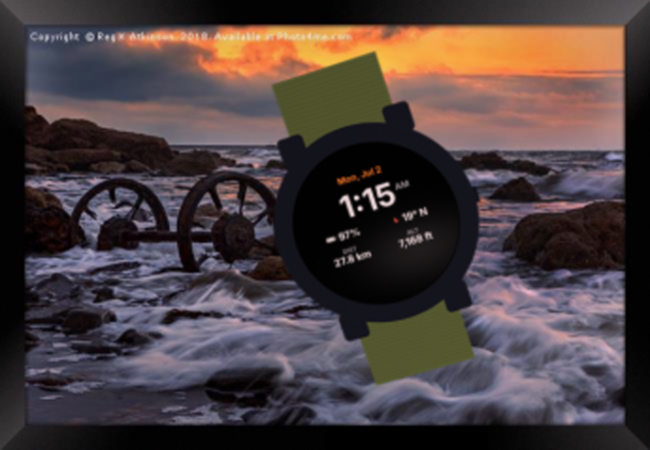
1:15
